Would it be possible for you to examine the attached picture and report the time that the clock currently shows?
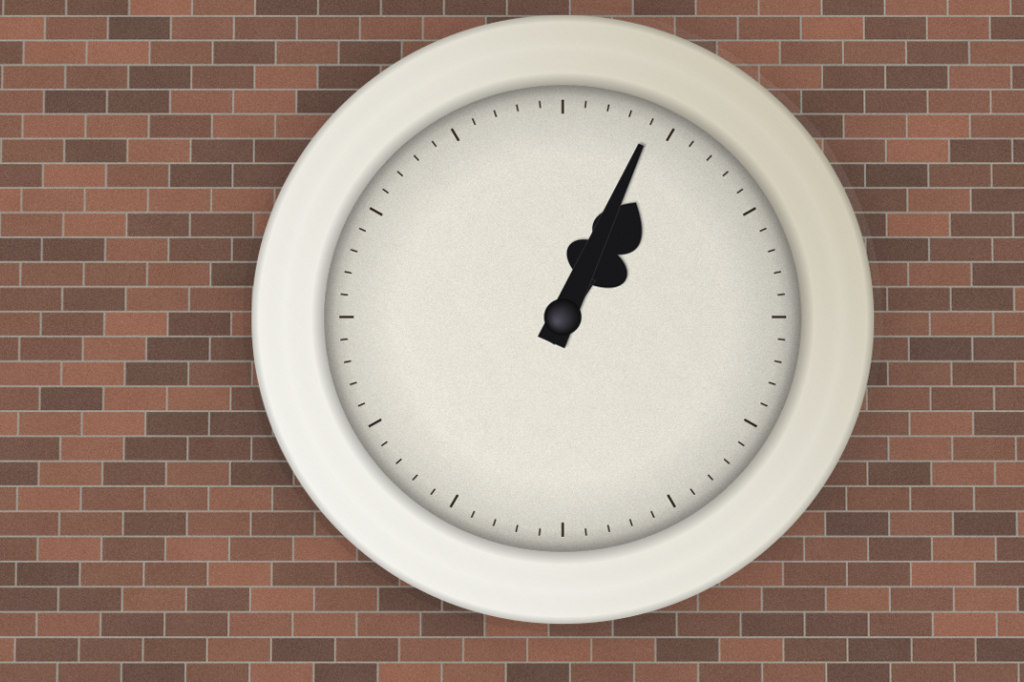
1:04
